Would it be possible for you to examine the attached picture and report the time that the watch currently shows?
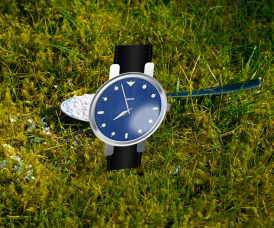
7:57
